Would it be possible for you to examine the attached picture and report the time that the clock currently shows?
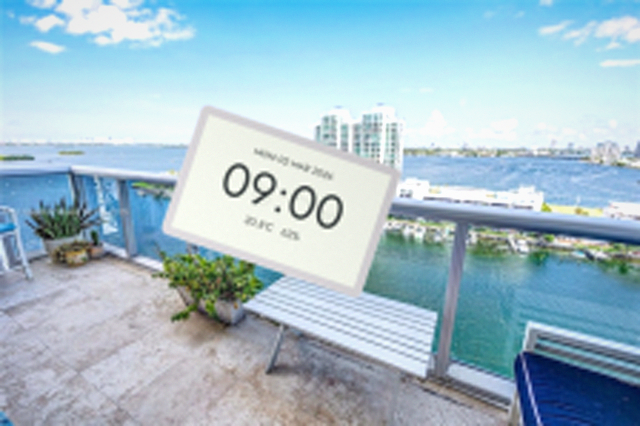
9:00
